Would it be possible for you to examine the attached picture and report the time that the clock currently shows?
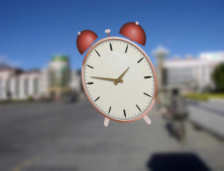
1:47
